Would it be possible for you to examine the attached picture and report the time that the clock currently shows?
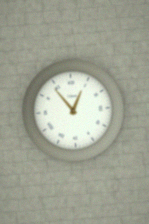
12:54
